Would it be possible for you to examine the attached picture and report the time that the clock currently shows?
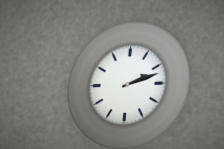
2:12
